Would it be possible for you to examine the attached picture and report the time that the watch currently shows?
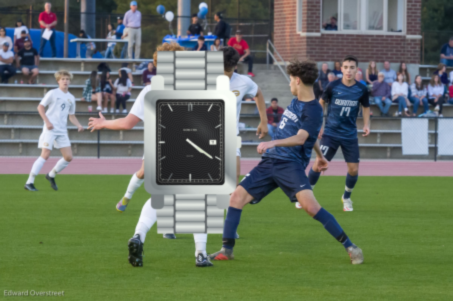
4:21
